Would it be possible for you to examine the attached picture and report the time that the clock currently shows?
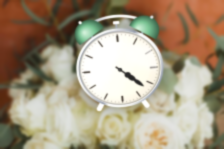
4:22
